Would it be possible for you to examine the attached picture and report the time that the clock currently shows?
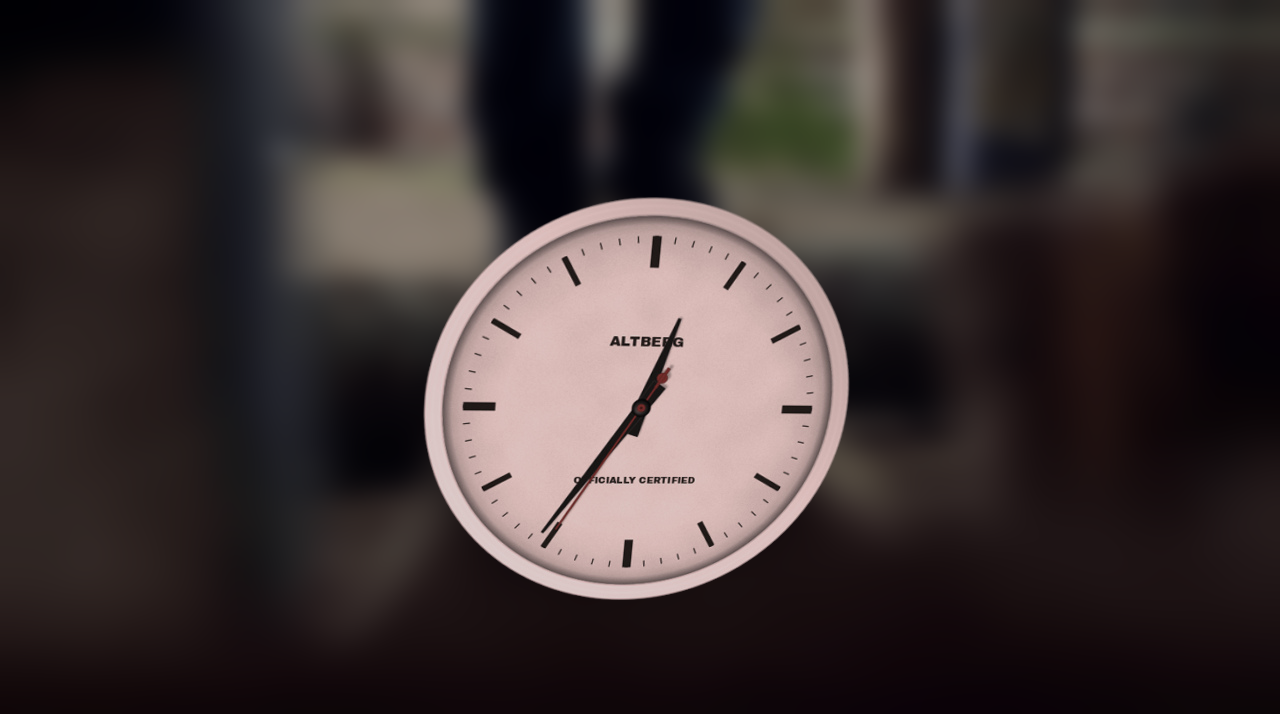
12:35:35
